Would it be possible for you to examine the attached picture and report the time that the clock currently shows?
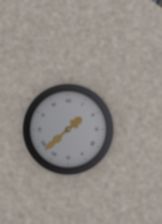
1:38
